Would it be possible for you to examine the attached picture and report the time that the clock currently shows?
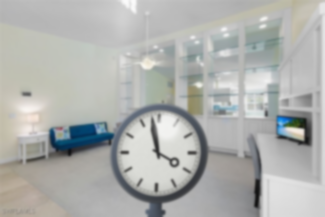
3:58
